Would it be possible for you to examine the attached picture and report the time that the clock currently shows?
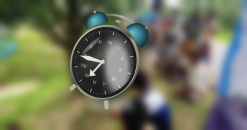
6:44
